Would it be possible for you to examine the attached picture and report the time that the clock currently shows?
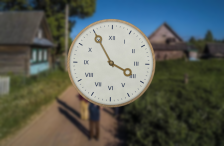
3:55
